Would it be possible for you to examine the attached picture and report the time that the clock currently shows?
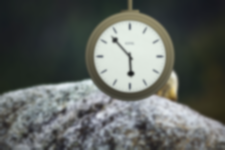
5:53
